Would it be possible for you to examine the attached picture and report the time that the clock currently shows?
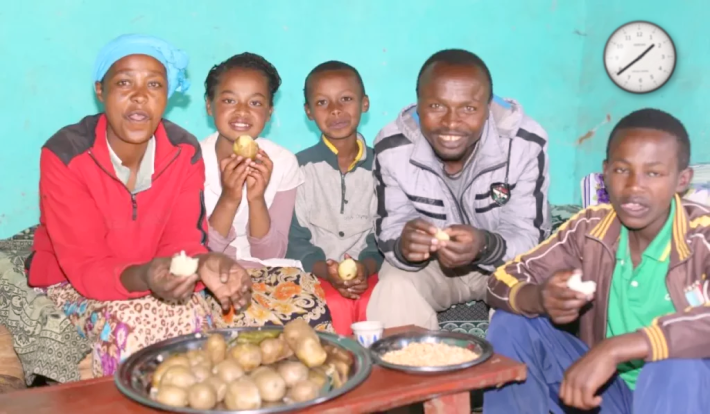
1:39
